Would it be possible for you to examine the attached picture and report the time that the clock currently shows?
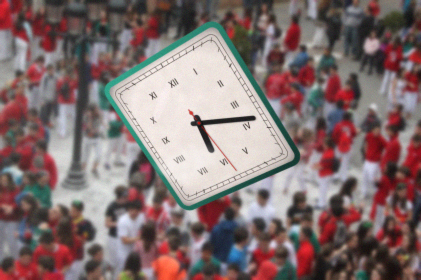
6:18:29
